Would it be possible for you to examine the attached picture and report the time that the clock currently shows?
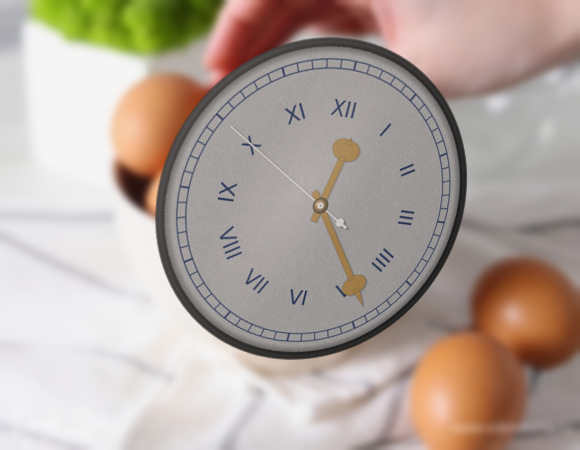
12:23:50
